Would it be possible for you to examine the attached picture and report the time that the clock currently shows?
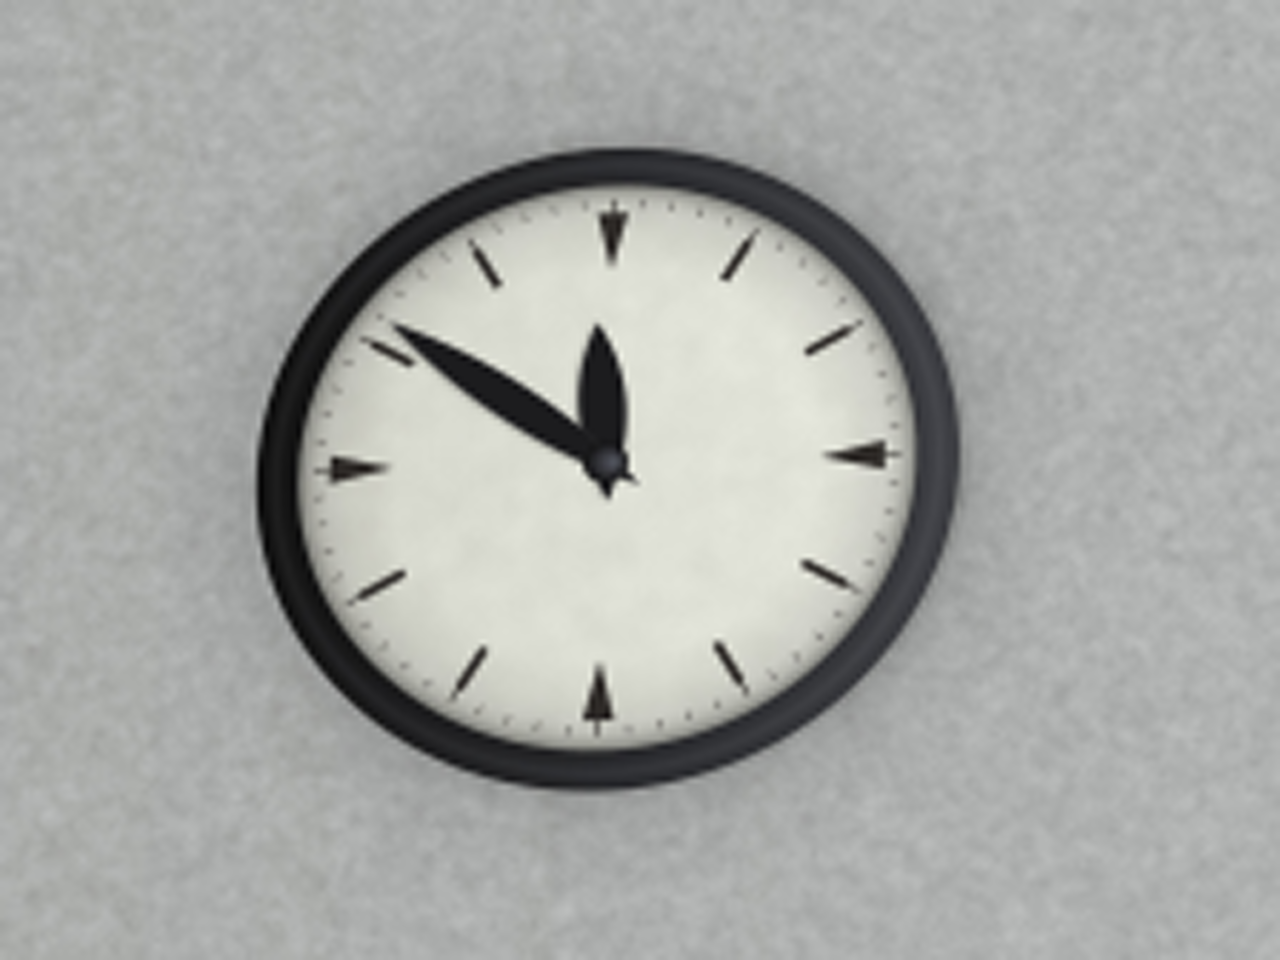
11:51
